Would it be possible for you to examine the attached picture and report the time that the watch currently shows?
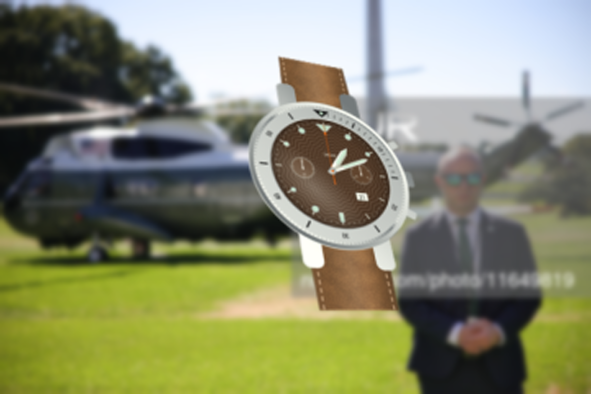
1:11
